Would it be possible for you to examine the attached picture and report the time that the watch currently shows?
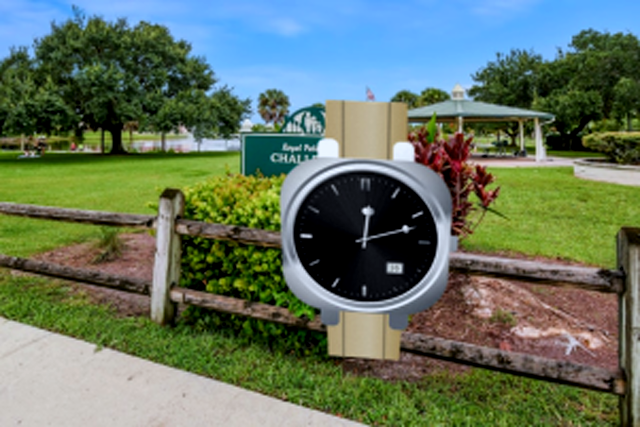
12:12
